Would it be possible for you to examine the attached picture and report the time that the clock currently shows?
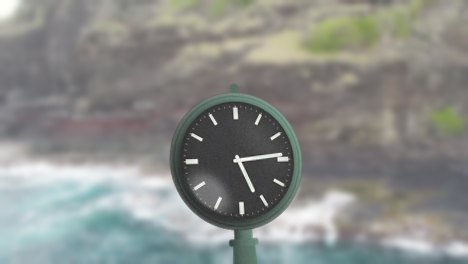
5:14
